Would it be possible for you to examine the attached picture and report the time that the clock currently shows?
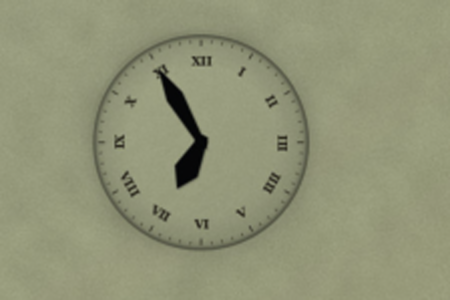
6:55
